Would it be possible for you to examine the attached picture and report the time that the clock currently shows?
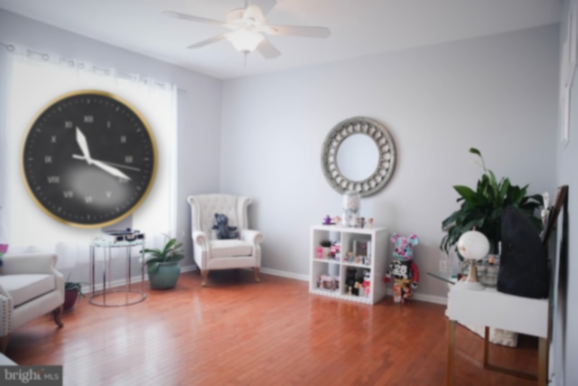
11:19:17
